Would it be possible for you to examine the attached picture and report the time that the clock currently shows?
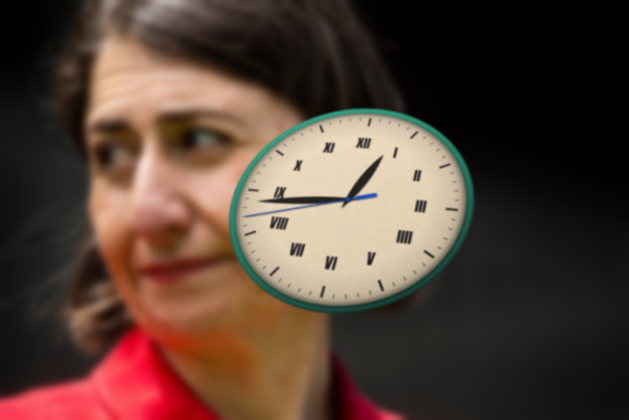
12:43:42
